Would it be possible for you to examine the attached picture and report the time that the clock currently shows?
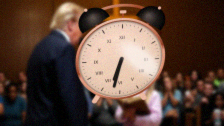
6:32
